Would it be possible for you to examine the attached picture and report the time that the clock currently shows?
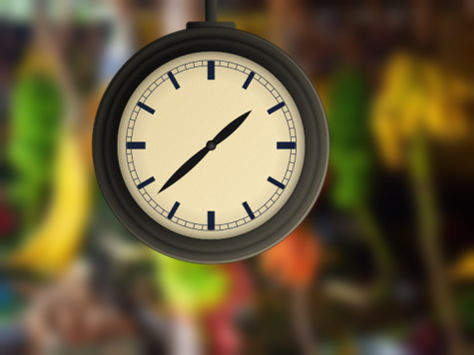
1:38
